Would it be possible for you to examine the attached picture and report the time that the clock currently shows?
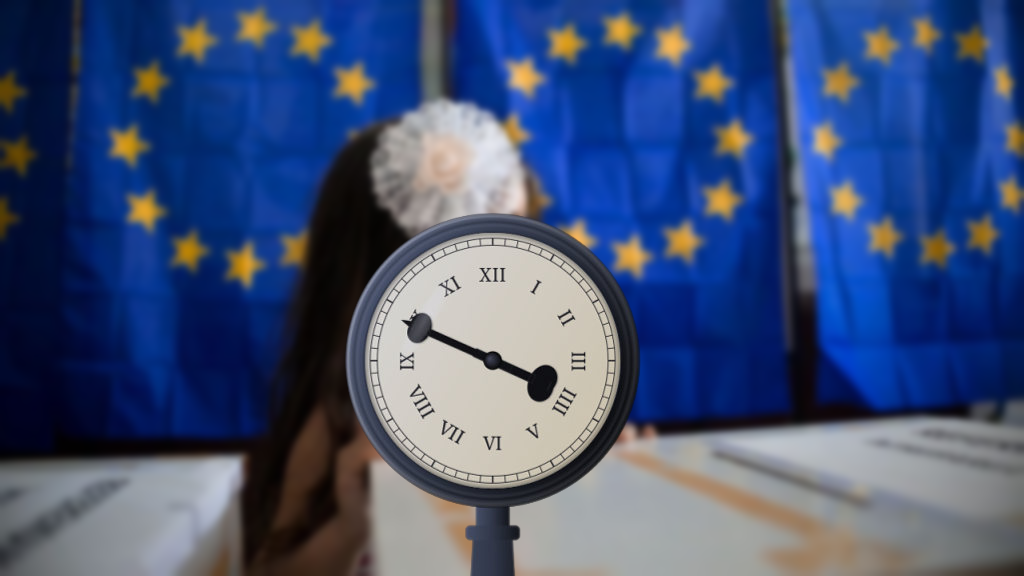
3:49
